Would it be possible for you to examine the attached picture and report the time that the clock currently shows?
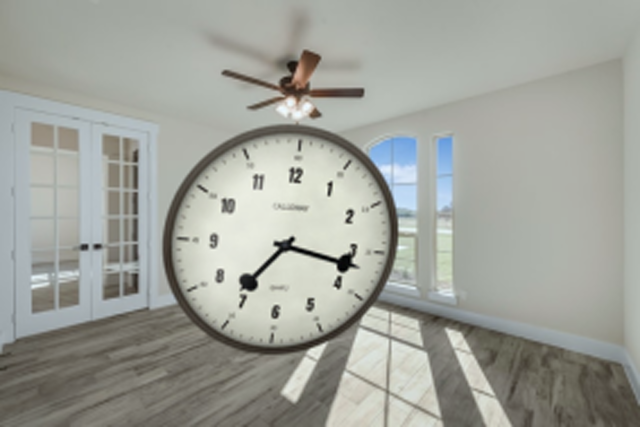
7:17
